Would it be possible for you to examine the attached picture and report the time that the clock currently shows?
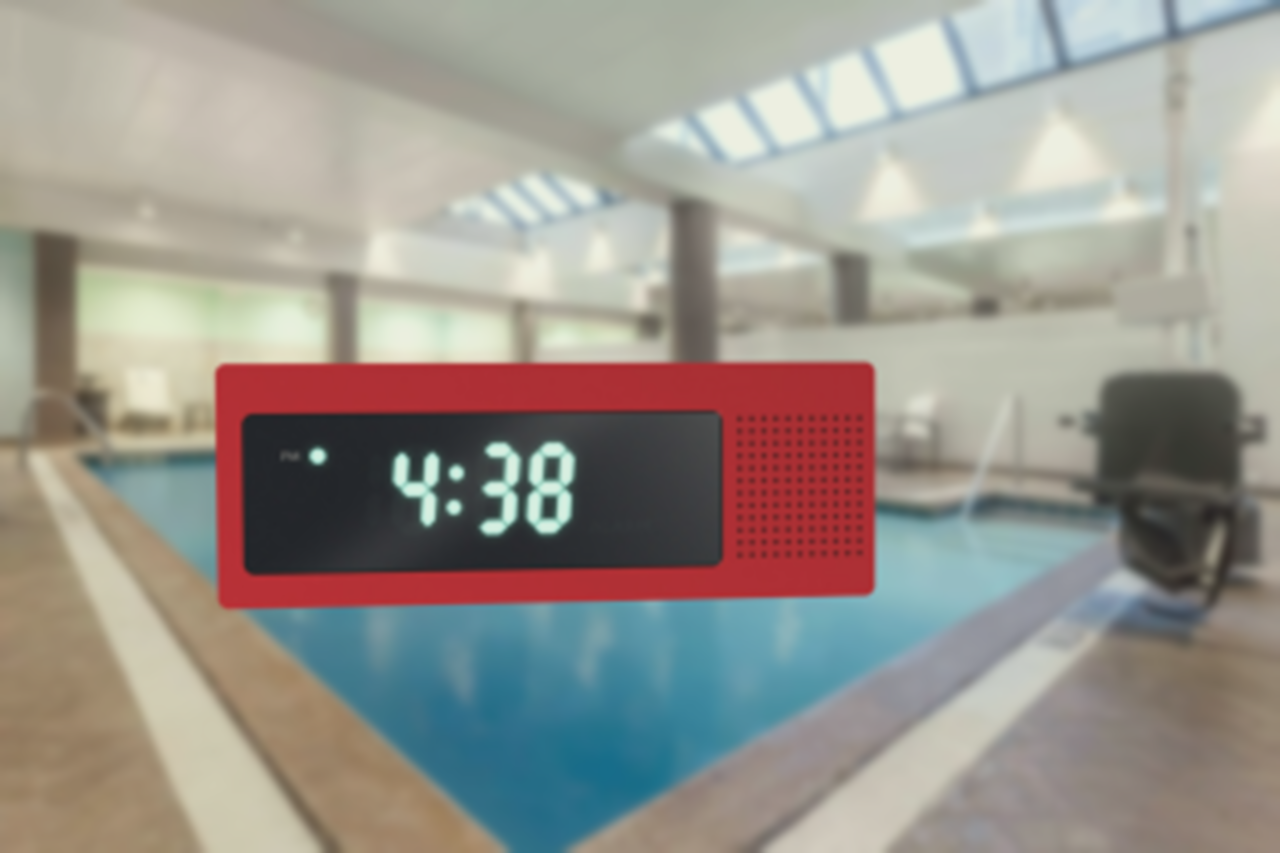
4:38
